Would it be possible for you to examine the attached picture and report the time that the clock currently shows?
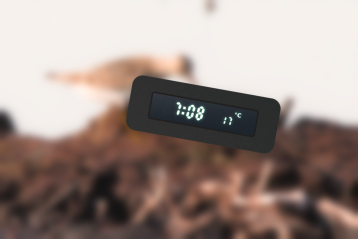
7:08
